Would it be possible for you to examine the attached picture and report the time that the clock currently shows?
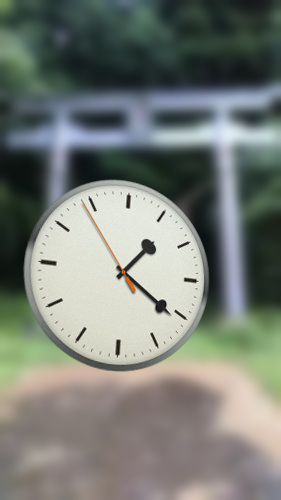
1:20:54
